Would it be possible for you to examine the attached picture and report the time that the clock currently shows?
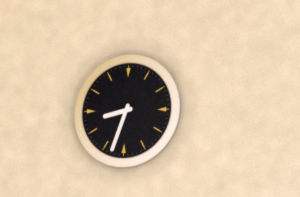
8:33
